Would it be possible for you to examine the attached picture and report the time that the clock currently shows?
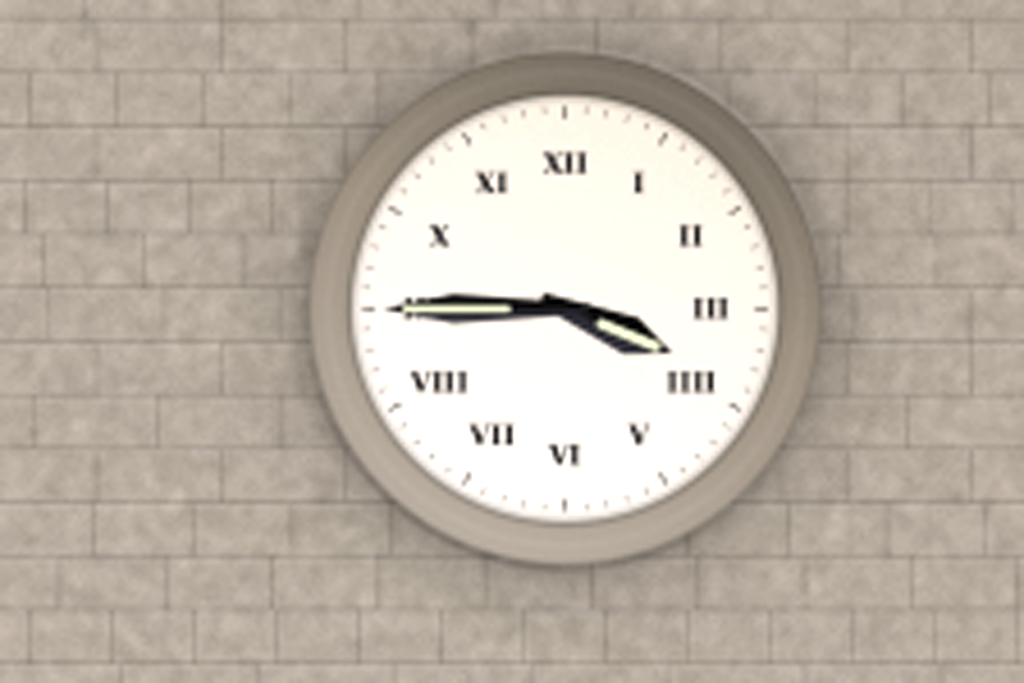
3:45
